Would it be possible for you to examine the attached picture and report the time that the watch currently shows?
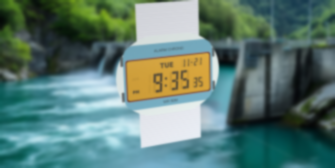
9:35
